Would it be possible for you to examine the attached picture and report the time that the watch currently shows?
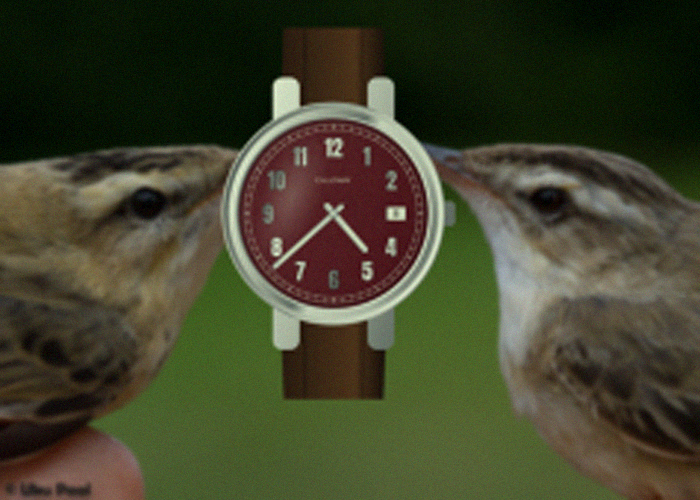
4:38
